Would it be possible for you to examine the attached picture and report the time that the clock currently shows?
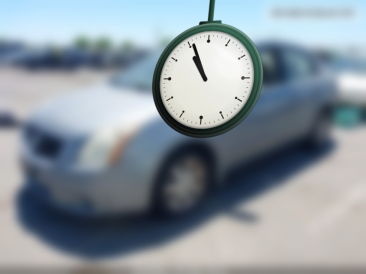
10:56
